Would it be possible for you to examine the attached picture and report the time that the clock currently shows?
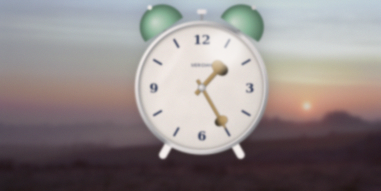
1:25
